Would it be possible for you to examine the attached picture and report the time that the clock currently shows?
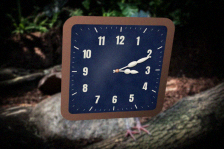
3:11
